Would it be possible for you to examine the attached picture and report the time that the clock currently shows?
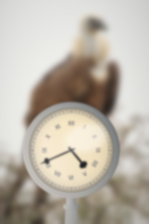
4:41
